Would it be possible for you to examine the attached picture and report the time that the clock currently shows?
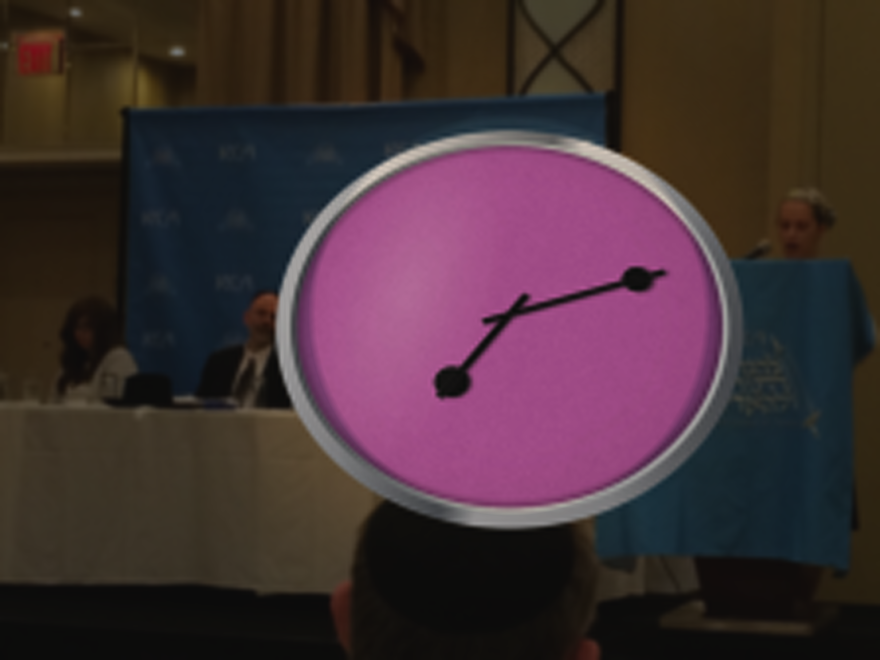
7:12
